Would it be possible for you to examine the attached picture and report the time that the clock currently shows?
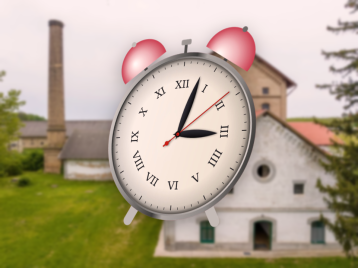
3:03:09
